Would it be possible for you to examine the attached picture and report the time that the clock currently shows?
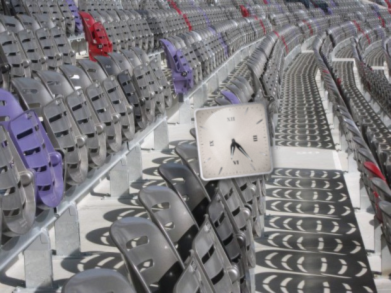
6:24
